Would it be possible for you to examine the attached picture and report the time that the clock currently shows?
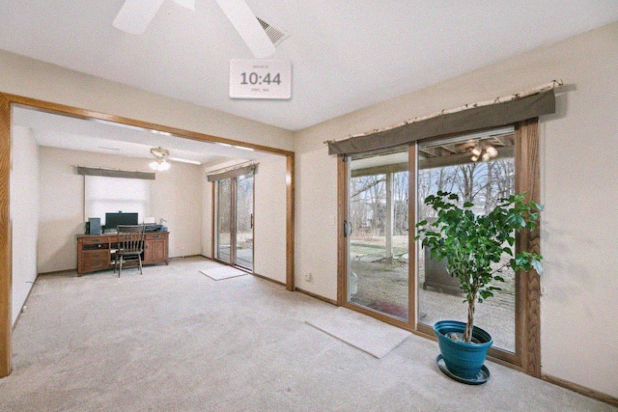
10:44
